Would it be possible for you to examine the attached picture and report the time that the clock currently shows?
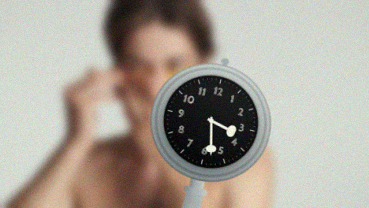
3:28
